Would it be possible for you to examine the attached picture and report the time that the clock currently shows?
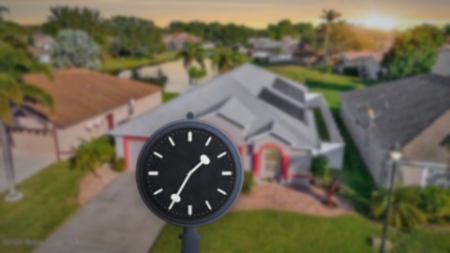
1:35
